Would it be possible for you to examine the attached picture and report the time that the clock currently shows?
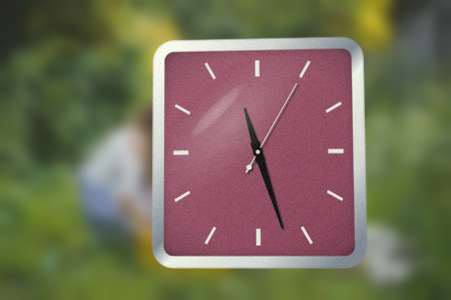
11:27:05
